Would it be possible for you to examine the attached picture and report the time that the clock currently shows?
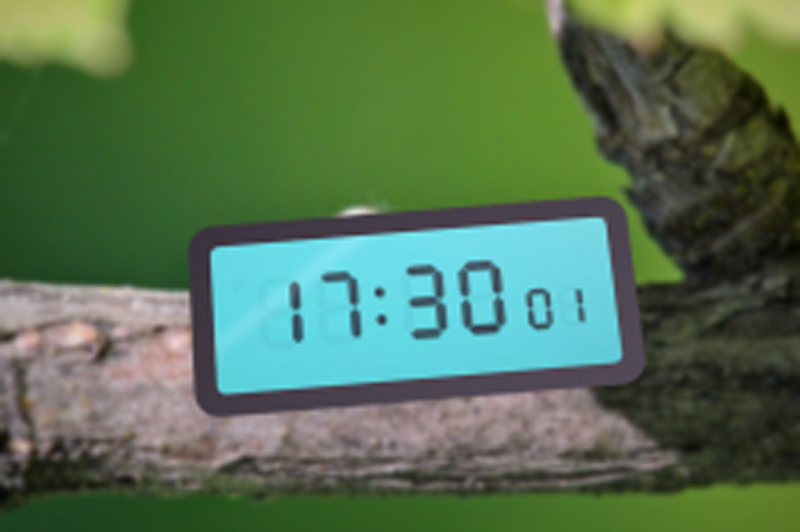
17:30:01
